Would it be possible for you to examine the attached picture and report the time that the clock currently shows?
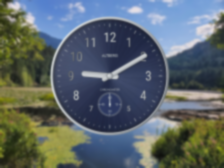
9:10
